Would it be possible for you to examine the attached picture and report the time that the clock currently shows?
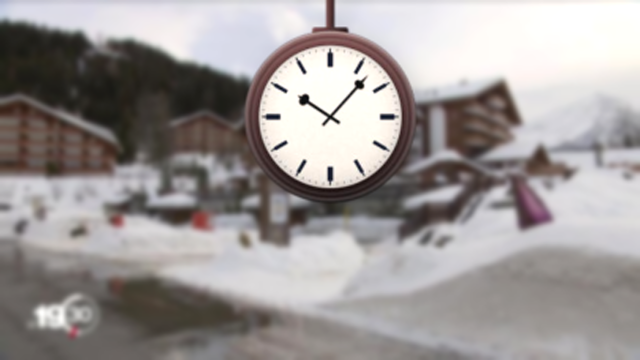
10:07
